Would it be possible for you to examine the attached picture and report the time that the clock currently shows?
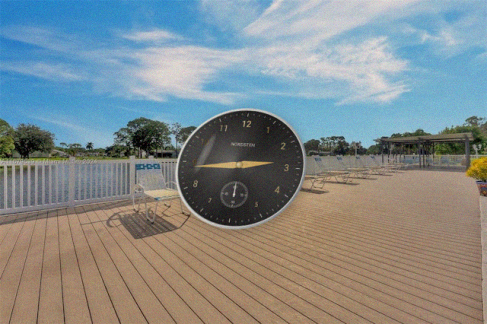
2:44
